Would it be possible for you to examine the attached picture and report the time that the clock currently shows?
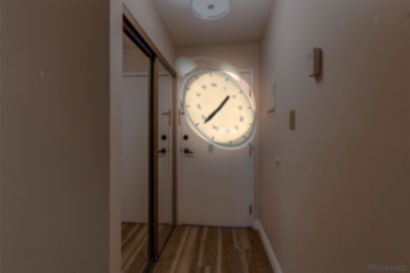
1:39
